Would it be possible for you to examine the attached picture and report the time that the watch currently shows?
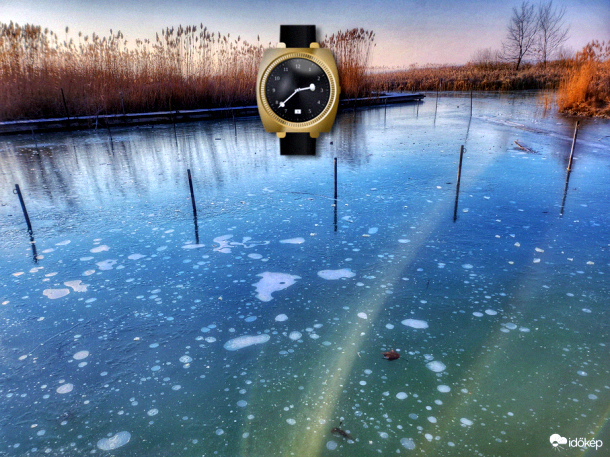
2:38
